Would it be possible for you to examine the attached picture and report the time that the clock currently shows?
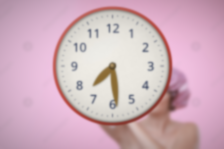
7:29
